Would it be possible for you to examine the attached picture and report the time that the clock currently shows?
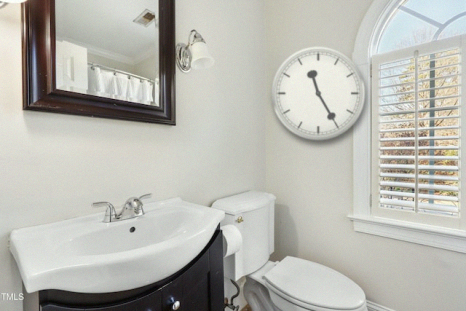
11:25
